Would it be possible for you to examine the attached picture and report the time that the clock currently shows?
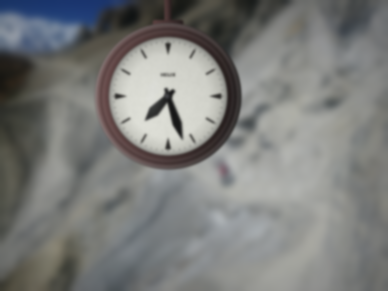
7:27
